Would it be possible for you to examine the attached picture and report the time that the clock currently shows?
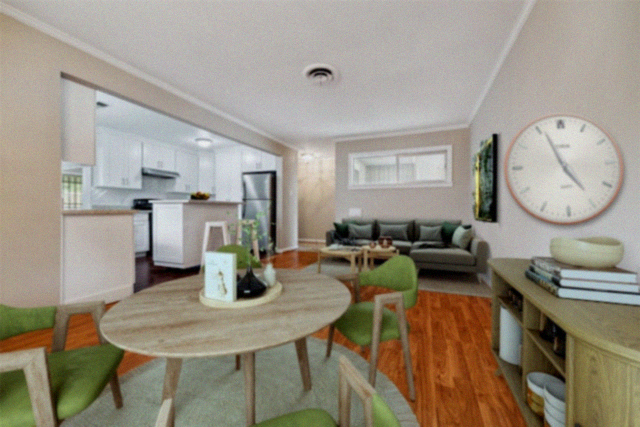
4:56
